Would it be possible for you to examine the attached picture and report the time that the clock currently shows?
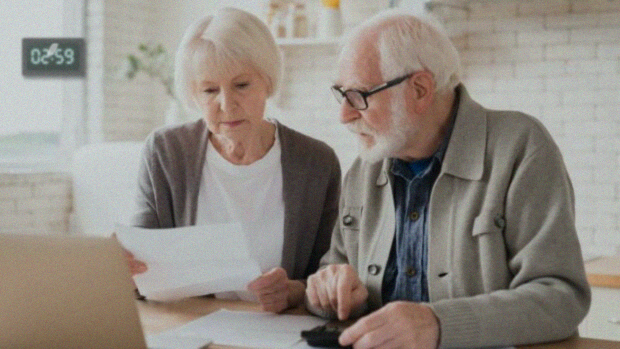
2:59
